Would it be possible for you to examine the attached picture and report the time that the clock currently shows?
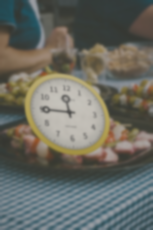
11:45
